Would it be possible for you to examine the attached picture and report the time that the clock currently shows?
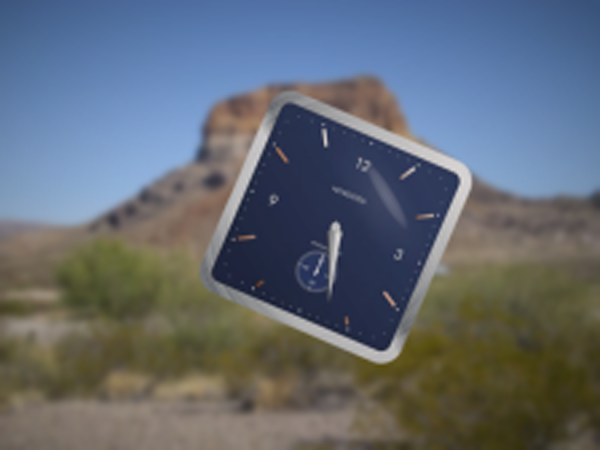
5:27
